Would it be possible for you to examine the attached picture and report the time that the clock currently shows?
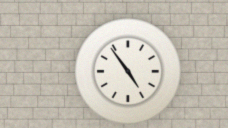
4:54
